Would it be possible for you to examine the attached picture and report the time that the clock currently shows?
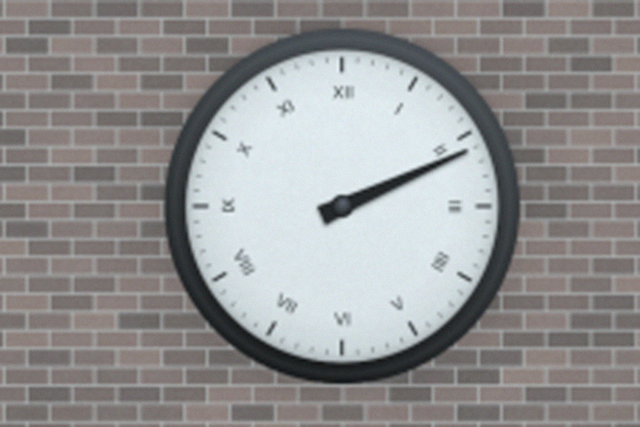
2:11
